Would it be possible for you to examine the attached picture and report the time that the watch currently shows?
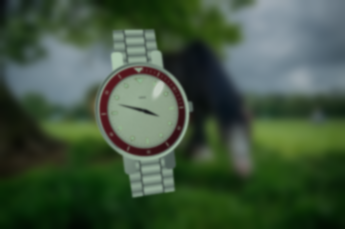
3:48
